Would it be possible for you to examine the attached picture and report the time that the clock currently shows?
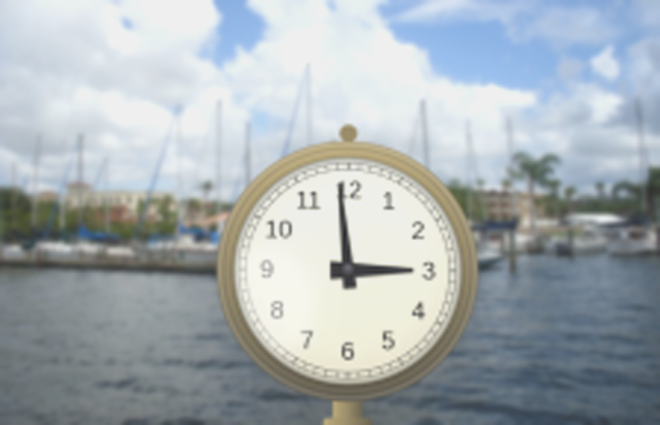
2:59
